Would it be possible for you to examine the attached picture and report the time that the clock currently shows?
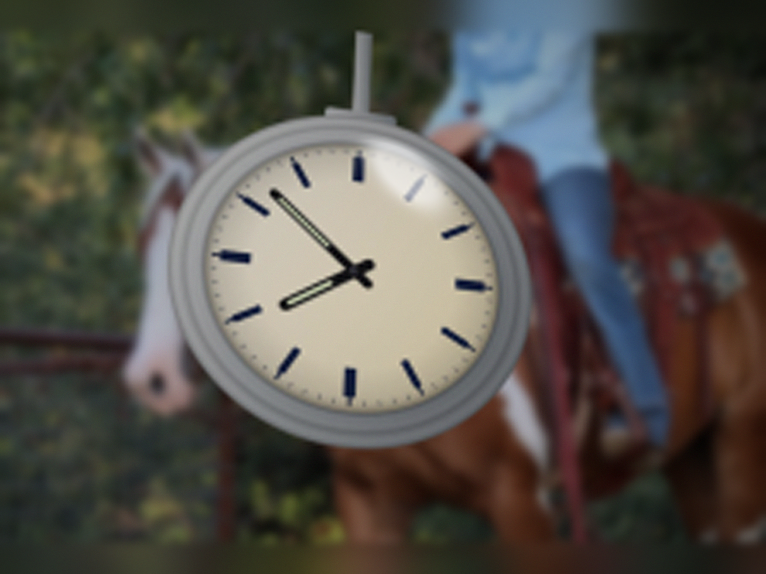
7:52
